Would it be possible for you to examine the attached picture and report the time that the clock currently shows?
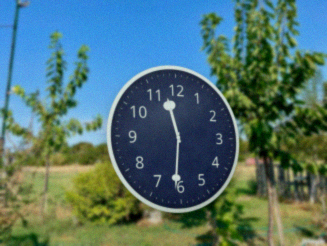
11:31
